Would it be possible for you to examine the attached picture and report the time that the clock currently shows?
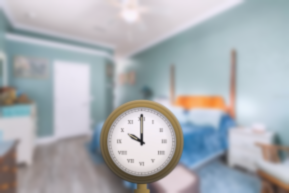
10:00
